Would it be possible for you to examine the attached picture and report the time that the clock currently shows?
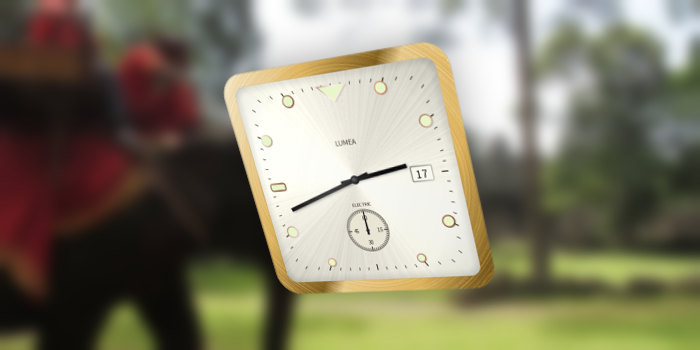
2:42
